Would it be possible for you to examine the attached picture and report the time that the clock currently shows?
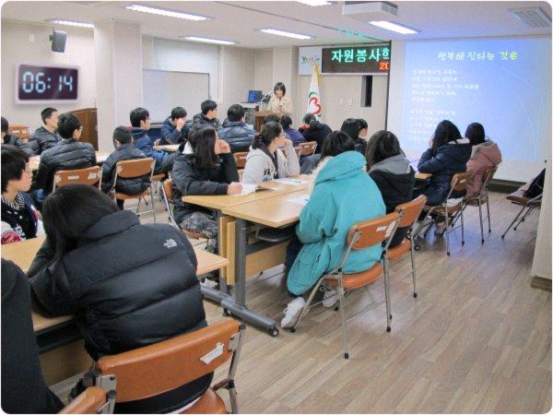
6:14
